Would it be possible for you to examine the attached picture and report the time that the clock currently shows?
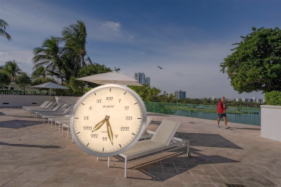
7:27
